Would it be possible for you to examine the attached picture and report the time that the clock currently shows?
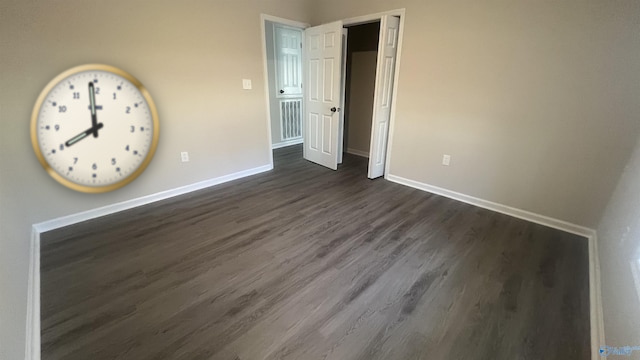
7:59
